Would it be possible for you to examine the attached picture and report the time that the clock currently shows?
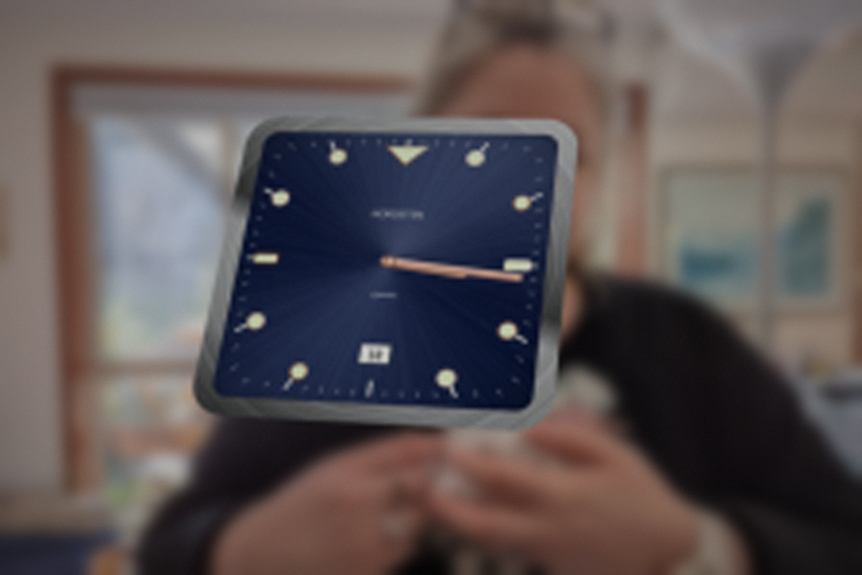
3:16
